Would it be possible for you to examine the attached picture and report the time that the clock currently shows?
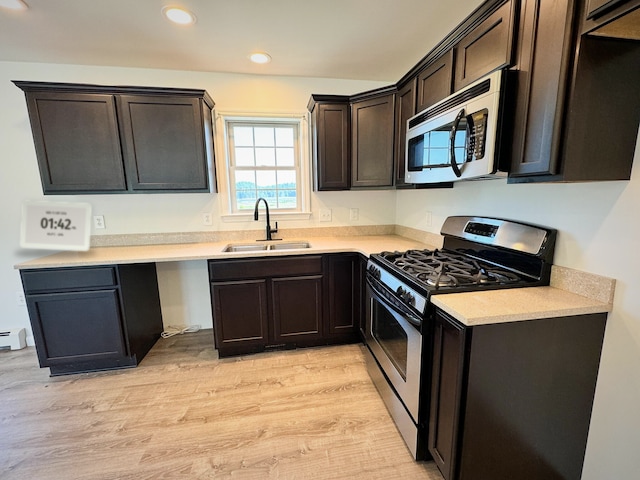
1:42
